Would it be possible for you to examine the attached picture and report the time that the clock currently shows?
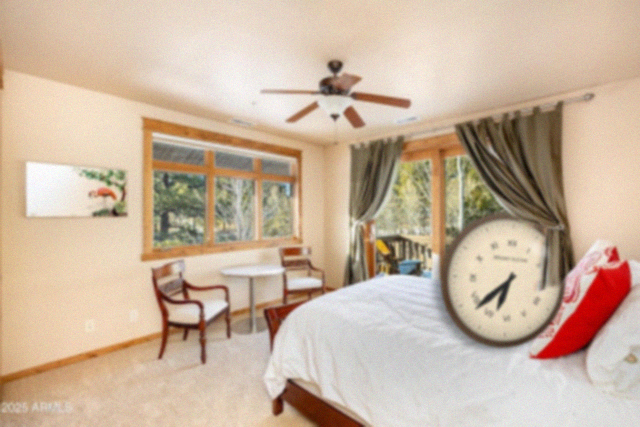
6:38
